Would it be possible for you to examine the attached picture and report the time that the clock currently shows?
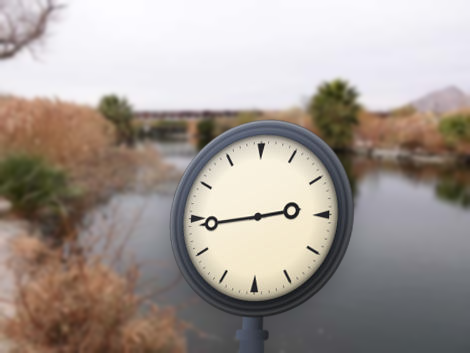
2:44
